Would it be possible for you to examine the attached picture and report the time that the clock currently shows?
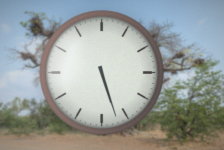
5:27
